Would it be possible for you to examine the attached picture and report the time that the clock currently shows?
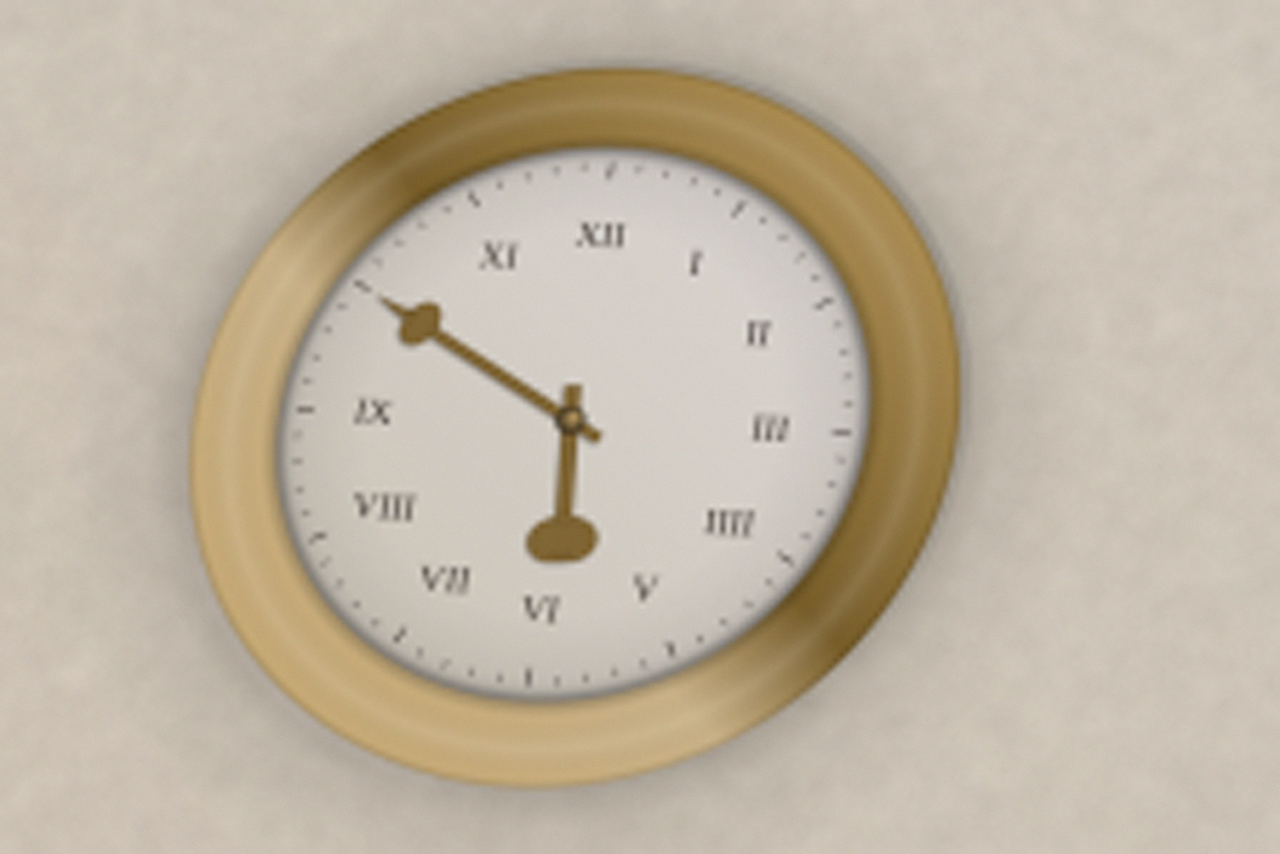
5:50
